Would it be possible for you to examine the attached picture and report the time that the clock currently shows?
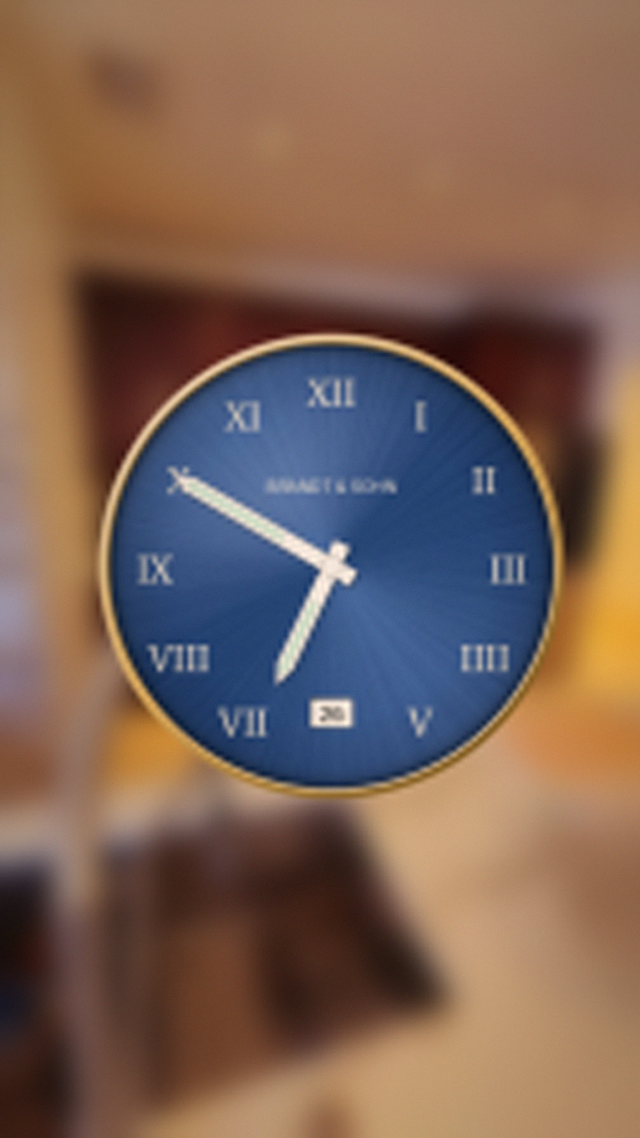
6:50
